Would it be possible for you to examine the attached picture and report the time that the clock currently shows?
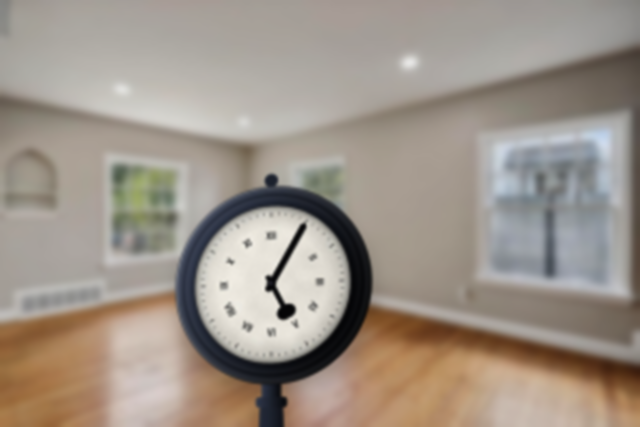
5:05
